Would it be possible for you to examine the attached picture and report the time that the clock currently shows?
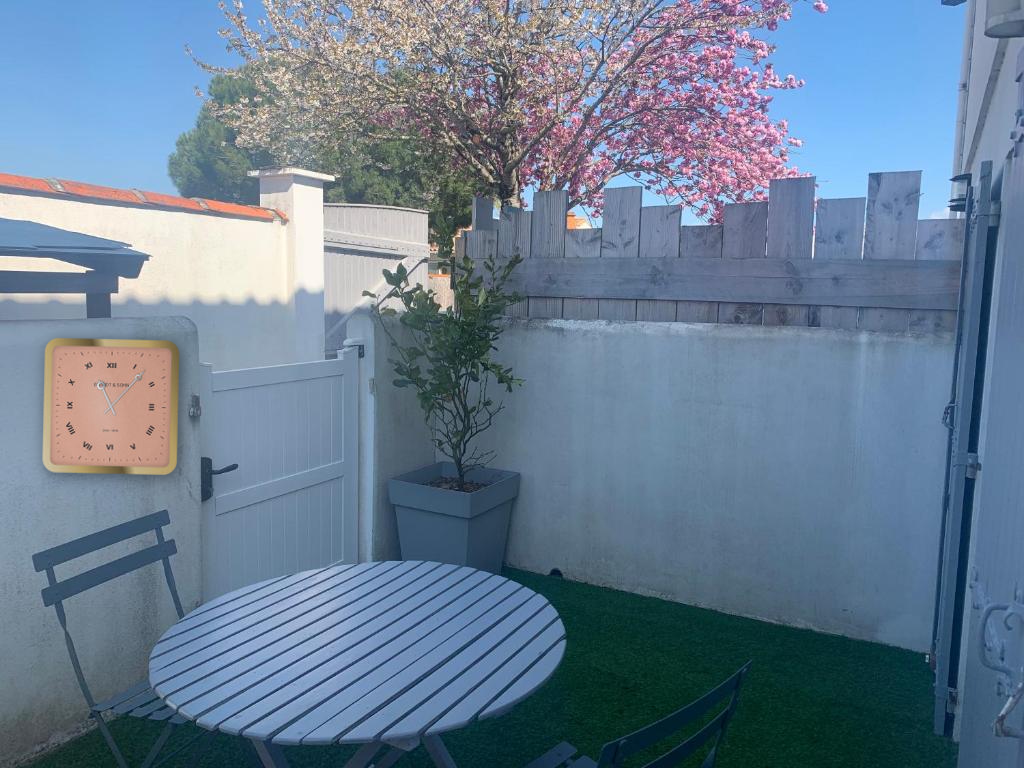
11:07
